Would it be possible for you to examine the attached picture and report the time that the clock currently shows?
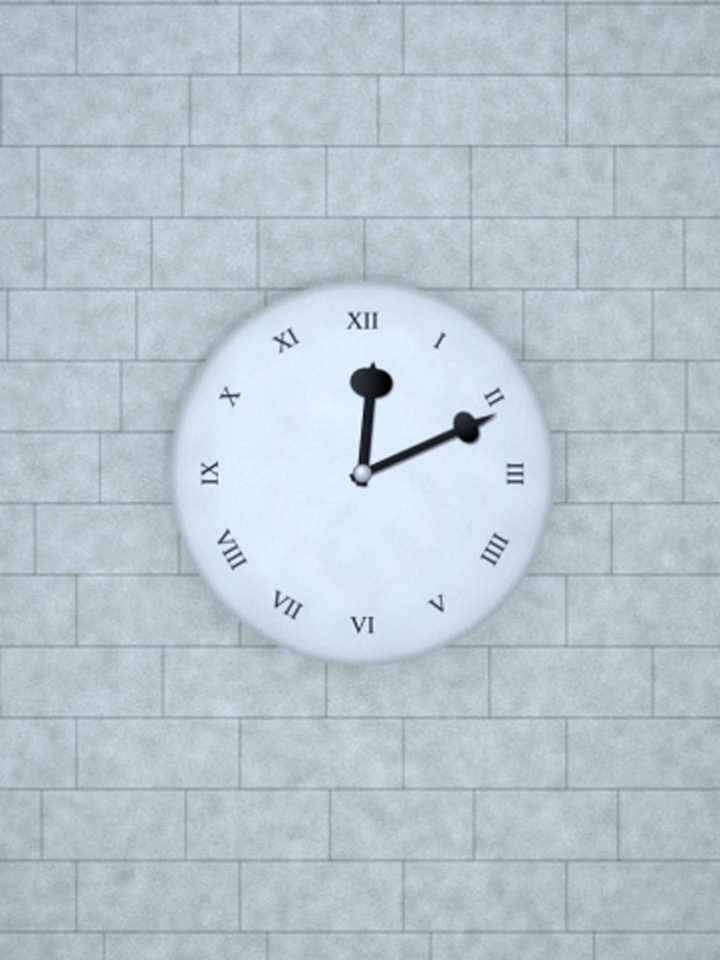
12:11
